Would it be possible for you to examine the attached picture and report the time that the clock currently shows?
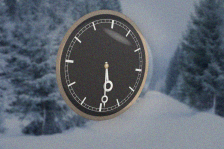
5:29
